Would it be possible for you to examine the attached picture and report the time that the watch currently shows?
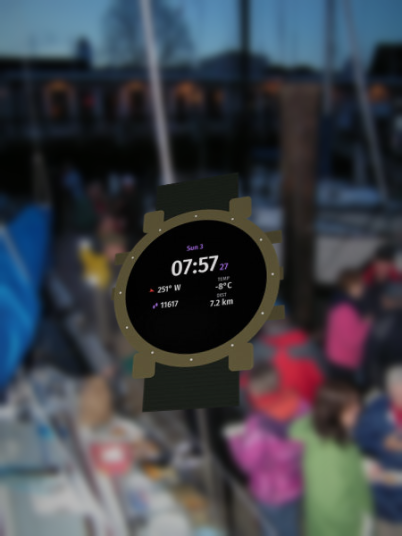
7:57:27
